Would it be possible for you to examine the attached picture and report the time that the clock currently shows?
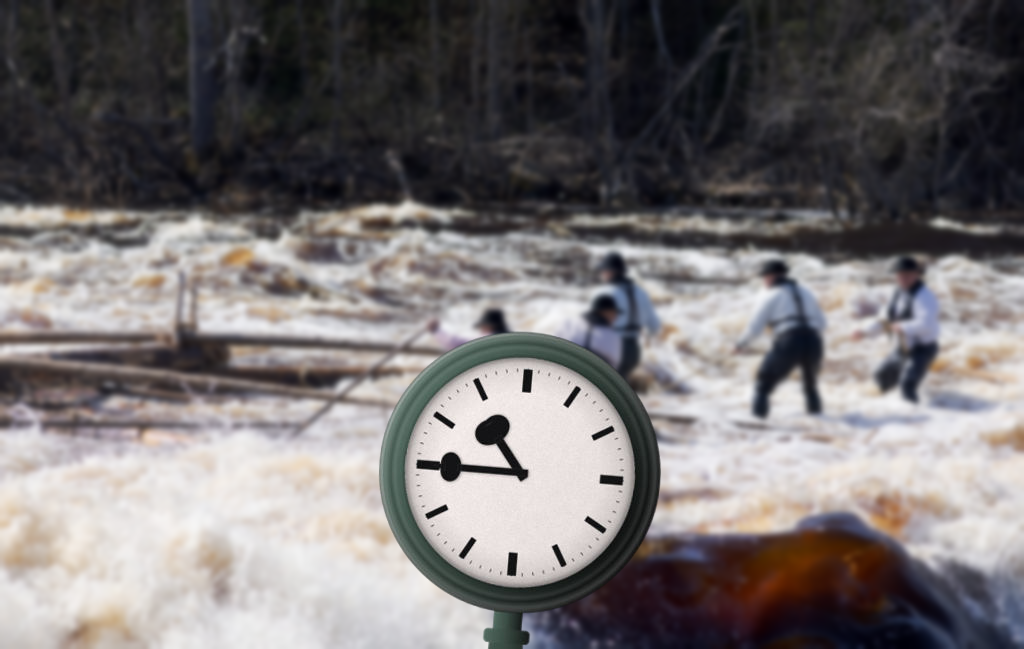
10:45
